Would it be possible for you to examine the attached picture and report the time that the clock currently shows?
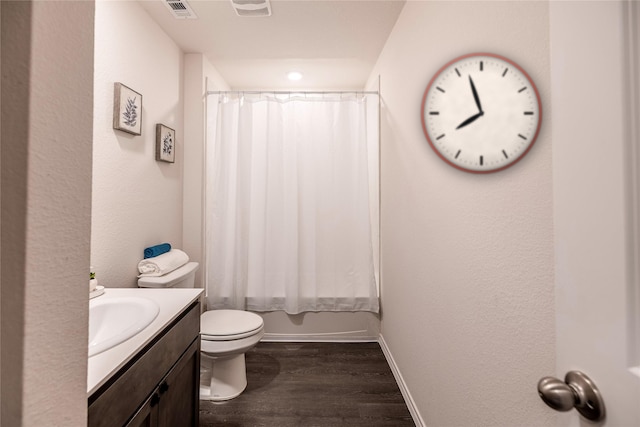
7:57
